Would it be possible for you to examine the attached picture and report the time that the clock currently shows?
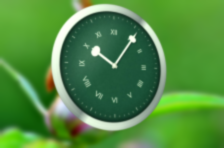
10:06
